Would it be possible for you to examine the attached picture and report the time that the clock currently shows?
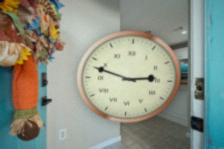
2:48
